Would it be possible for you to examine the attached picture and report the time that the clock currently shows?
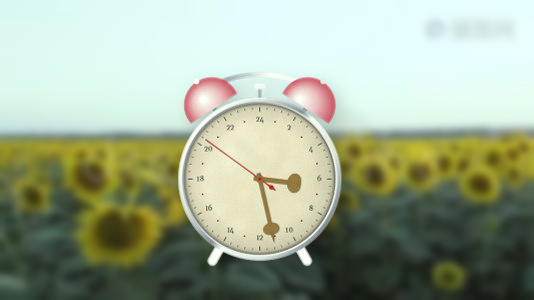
6:27:51
